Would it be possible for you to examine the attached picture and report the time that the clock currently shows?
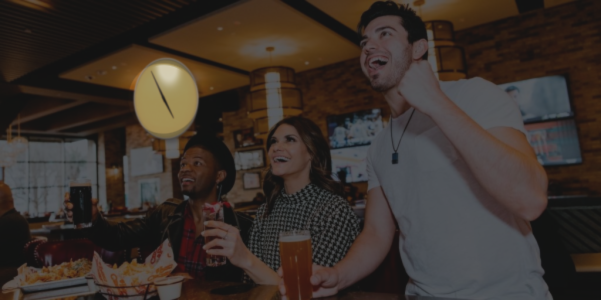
4:55
